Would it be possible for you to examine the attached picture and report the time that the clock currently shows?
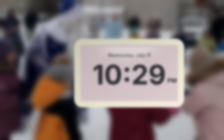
10:29
